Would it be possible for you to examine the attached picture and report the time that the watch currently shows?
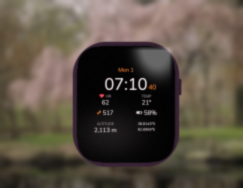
7:10
